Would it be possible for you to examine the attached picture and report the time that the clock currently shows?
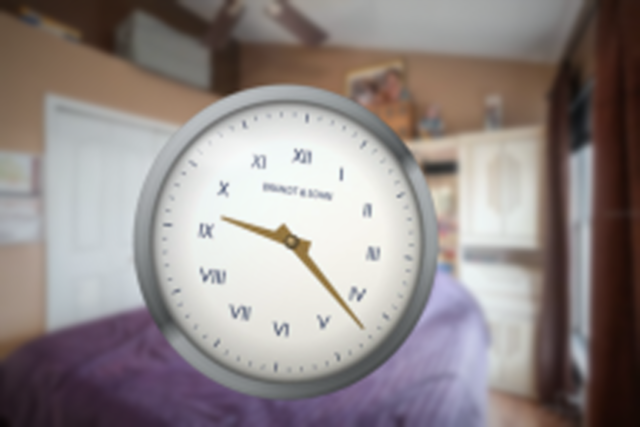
9:22
